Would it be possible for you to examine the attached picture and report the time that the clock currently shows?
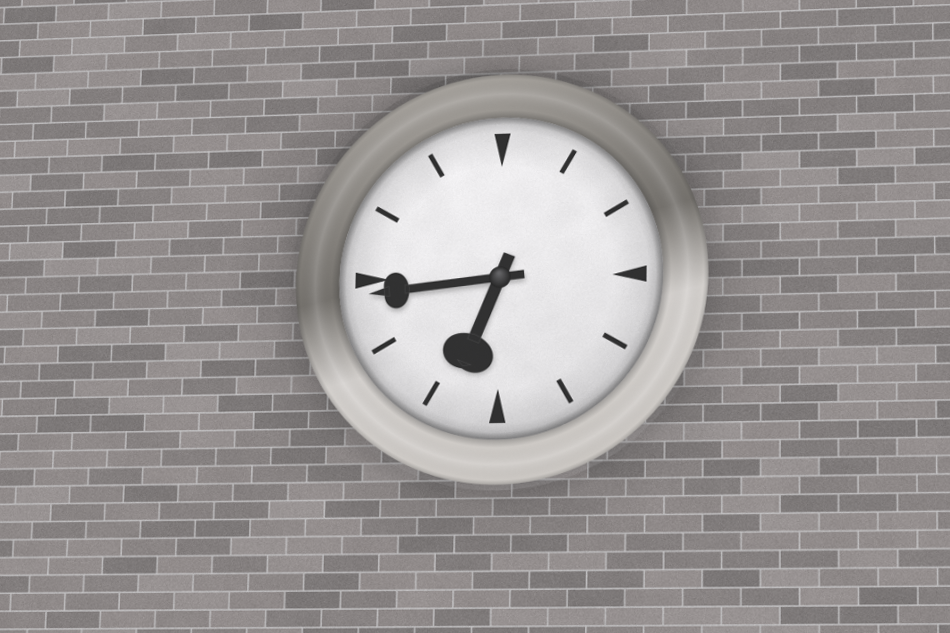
6:44
